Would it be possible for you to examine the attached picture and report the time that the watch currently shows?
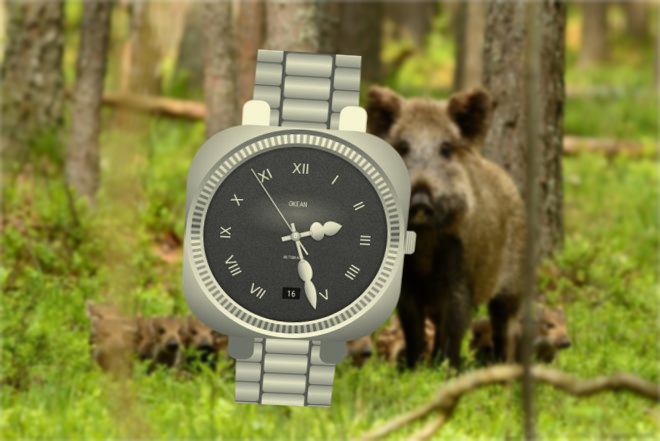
2:26:54
